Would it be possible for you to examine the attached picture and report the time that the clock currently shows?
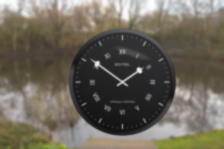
1:51
